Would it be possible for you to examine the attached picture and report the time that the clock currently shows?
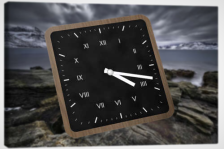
4:18
